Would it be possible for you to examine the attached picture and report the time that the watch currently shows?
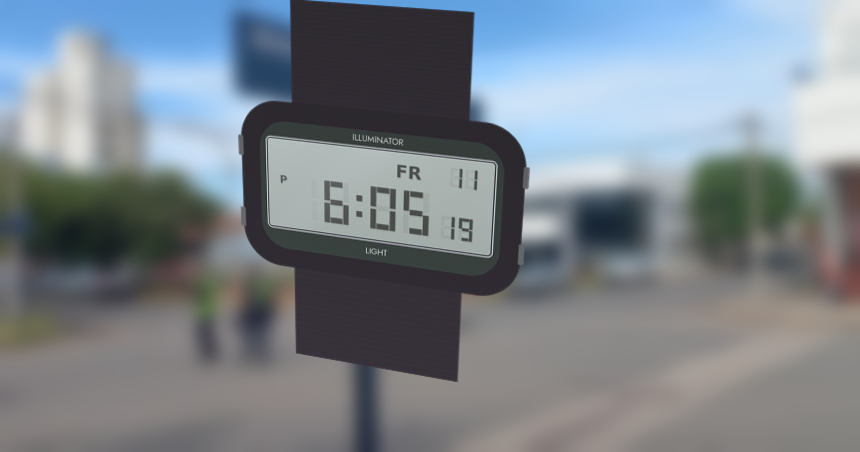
6:05:19
